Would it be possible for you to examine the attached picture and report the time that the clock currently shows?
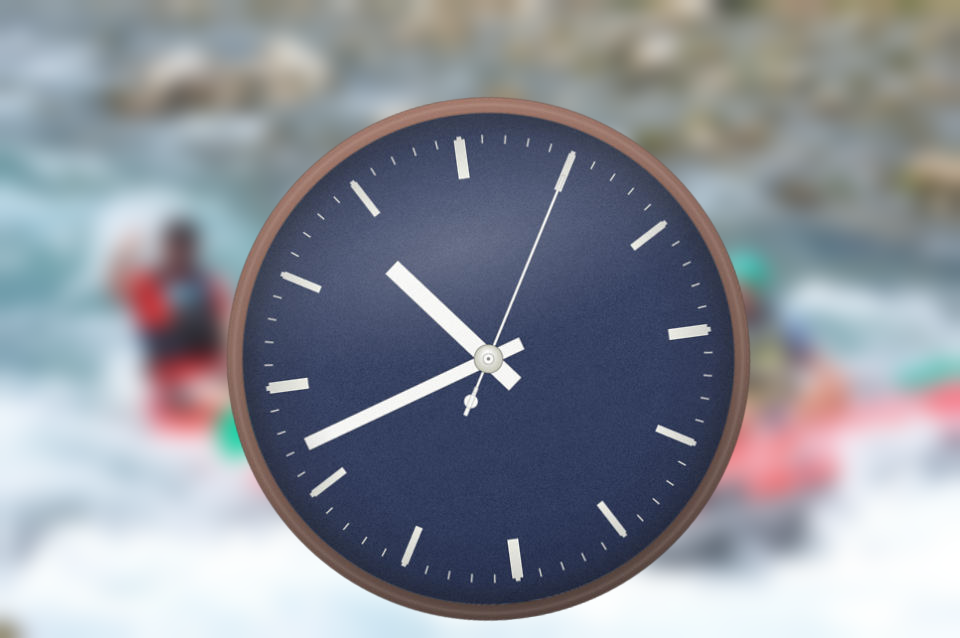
10:42:05
